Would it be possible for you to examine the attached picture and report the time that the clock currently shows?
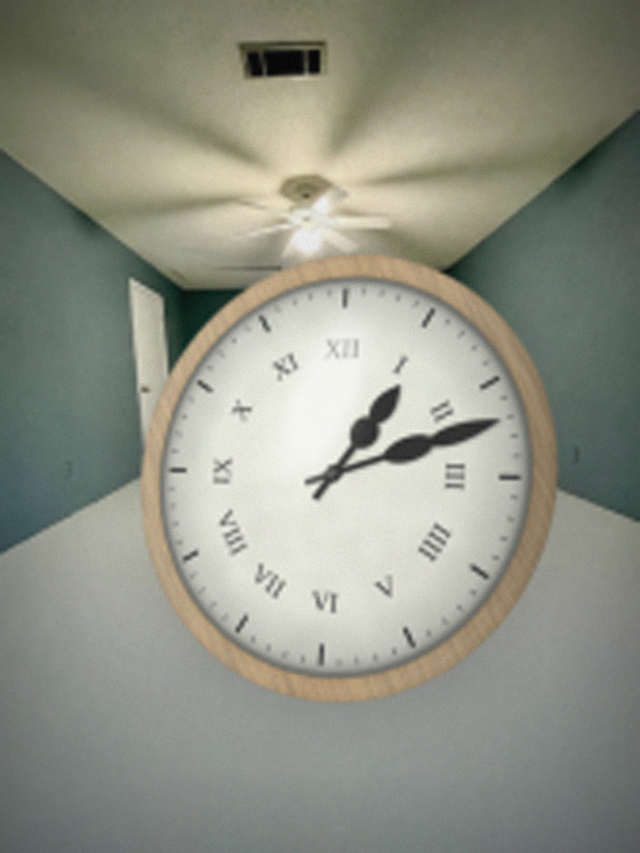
1:12
